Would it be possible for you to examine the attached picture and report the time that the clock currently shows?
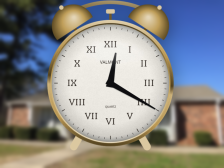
12:20
